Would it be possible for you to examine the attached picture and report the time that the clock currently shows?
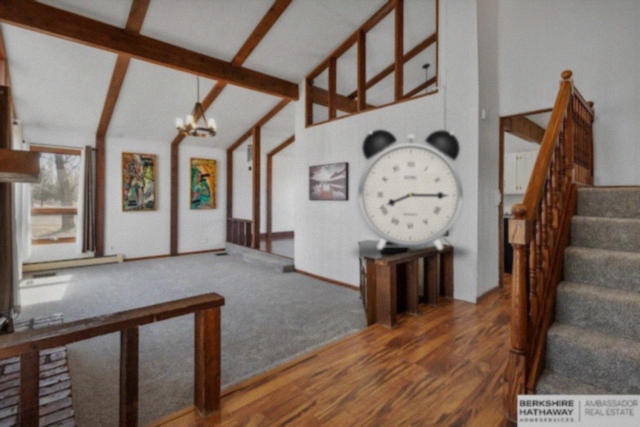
8:15
